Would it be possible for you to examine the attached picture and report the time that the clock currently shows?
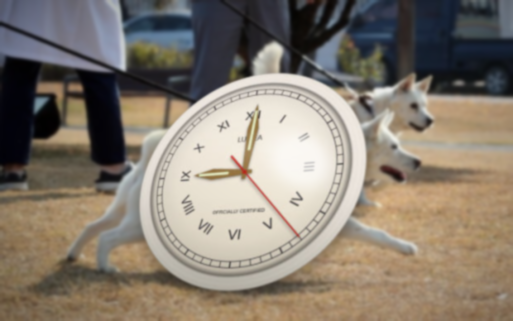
9:00:23
